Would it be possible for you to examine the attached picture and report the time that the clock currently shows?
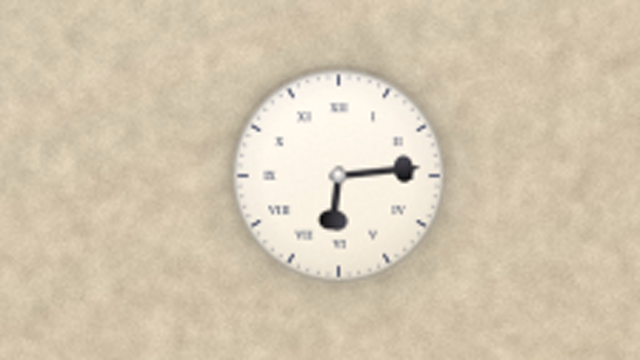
6:14
